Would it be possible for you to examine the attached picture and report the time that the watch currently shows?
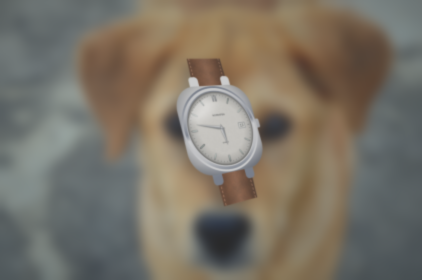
5:47
